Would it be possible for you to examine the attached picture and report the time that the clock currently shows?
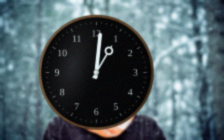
1:01
